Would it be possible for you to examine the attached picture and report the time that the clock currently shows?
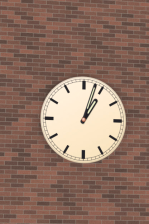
1:03
